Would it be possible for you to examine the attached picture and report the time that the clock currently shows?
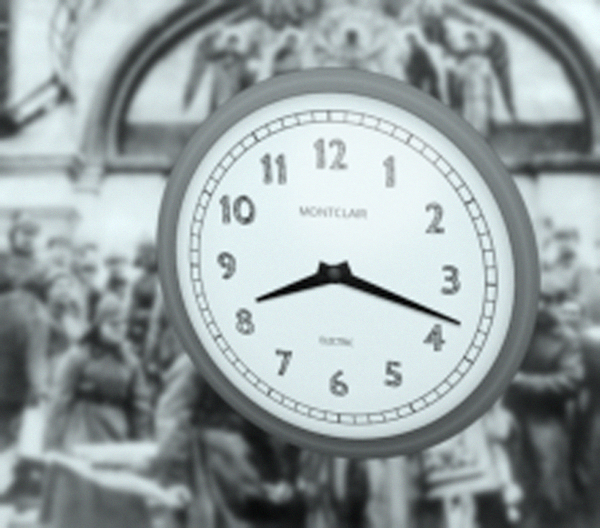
8:18
